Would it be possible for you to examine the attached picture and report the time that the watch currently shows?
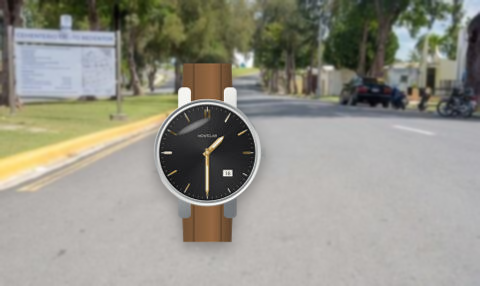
1:30
